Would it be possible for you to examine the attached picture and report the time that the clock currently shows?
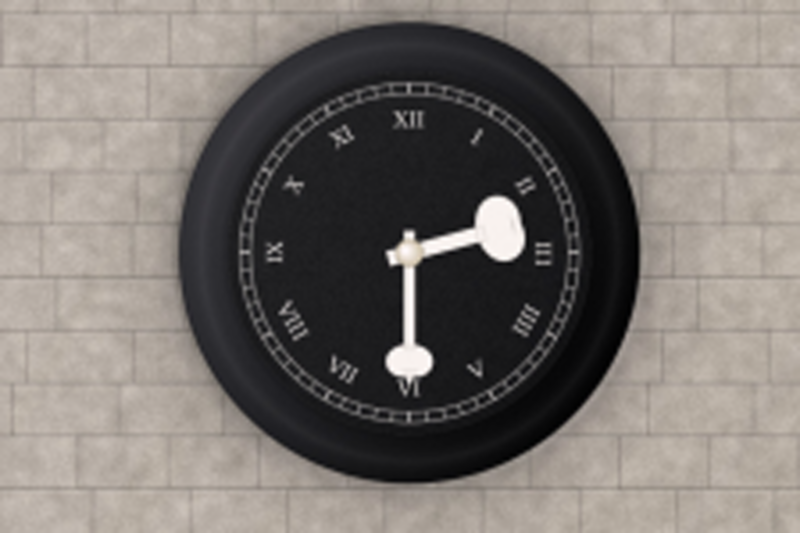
2:30
